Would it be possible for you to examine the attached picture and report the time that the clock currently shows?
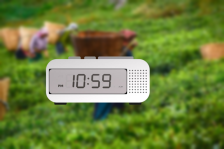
10:59
